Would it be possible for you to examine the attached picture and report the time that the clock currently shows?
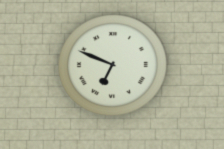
6:49
